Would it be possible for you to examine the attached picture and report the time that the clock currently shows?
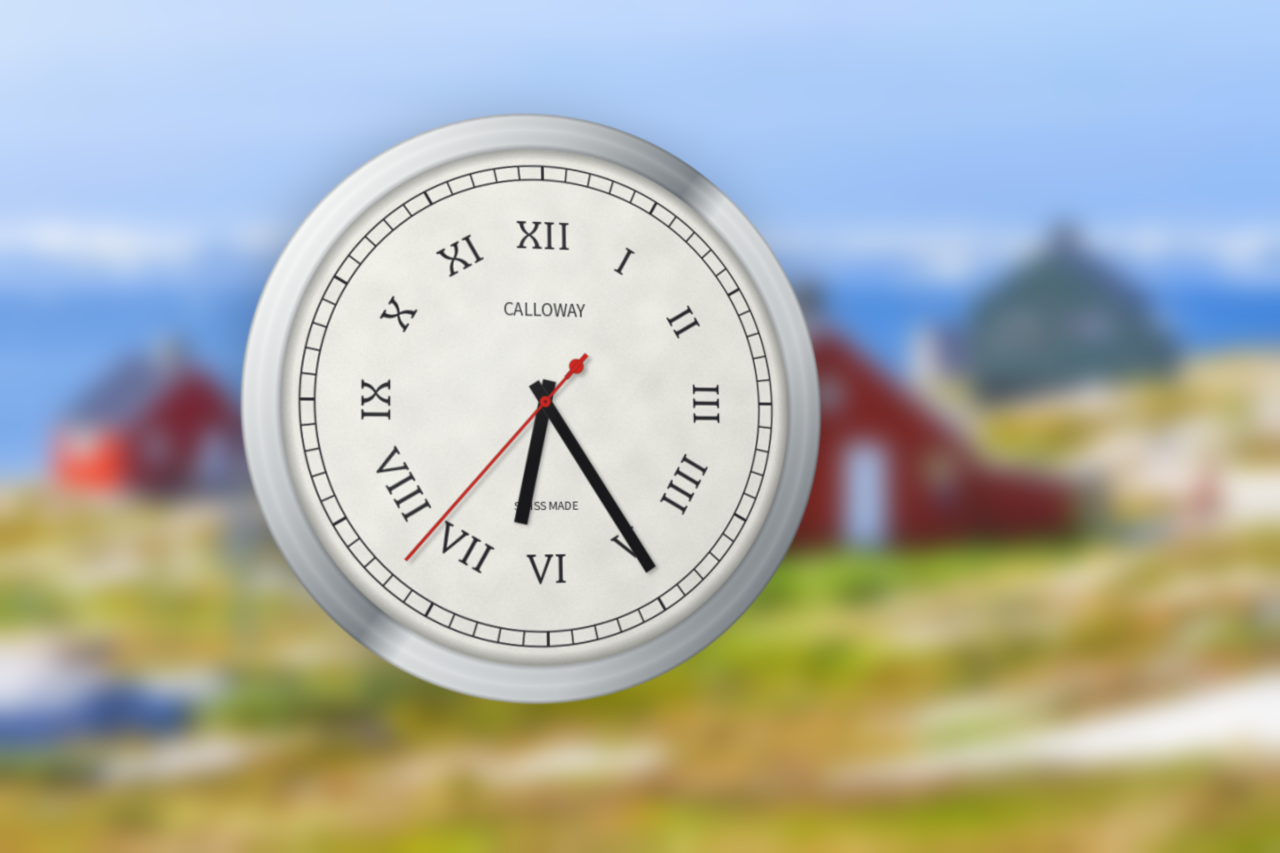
6:24:37
